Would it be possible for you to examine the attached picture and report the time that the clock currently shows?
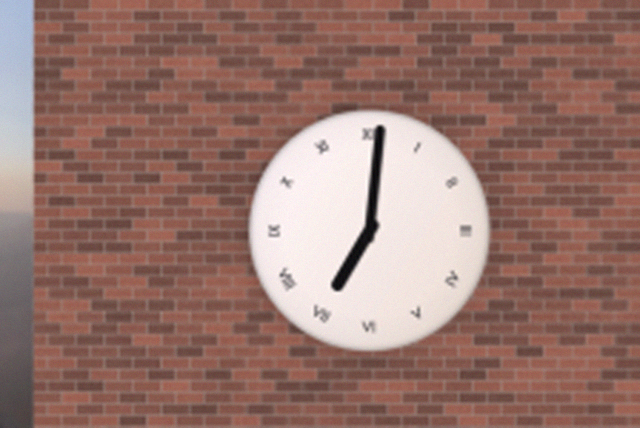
7:01
